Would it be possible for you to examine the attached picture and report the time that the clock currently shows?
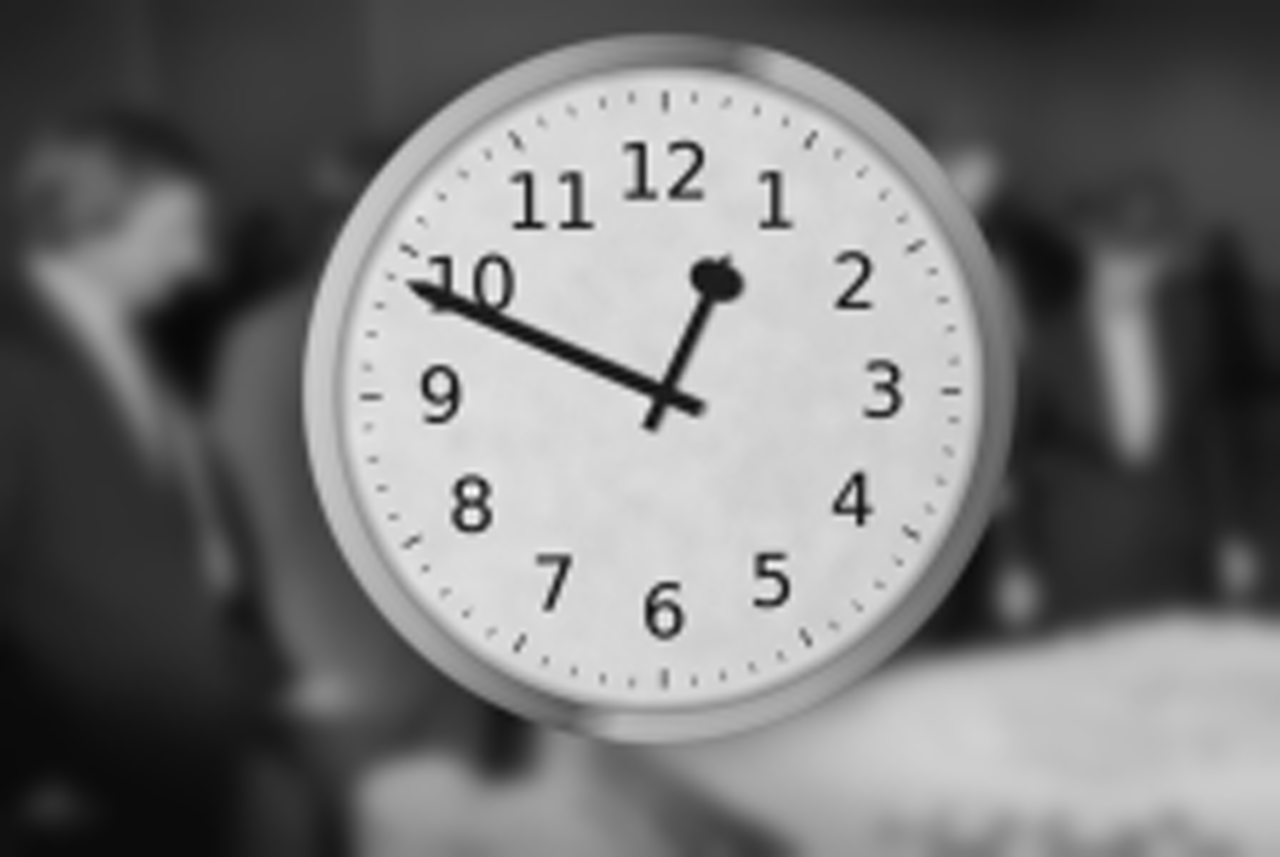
12:49
